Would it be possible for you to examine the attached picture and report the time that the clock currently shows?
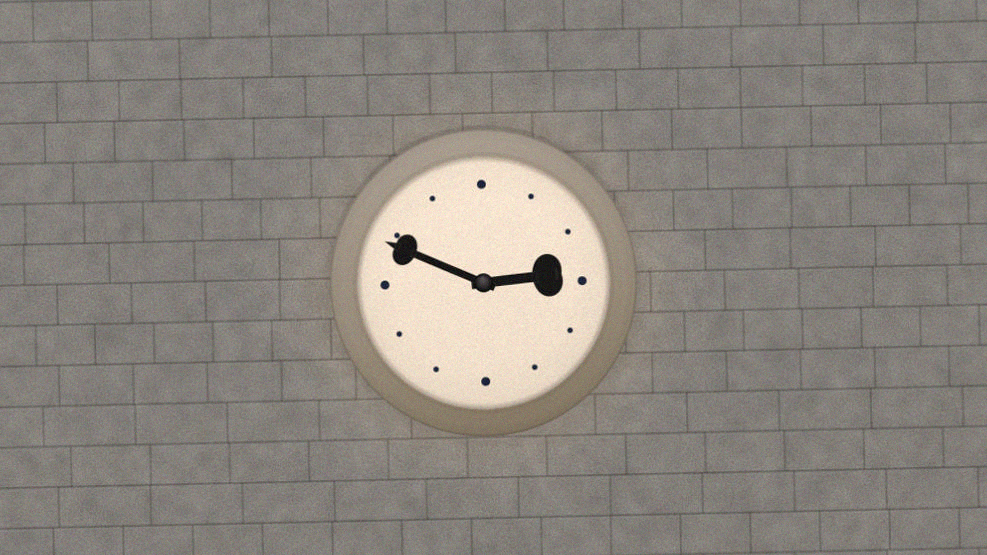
2:49
